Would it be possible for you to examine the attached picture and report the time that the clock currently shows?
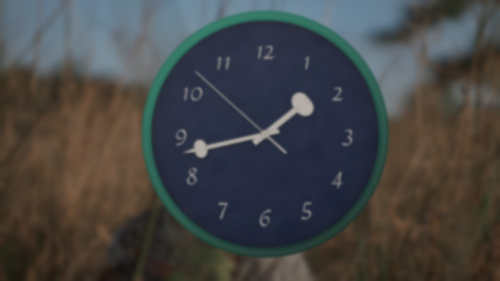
1:42:52
